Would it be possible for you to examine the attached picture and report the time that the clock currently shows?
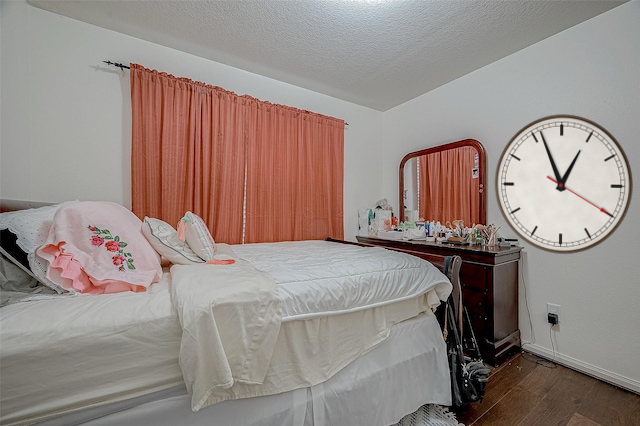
12:56:20
